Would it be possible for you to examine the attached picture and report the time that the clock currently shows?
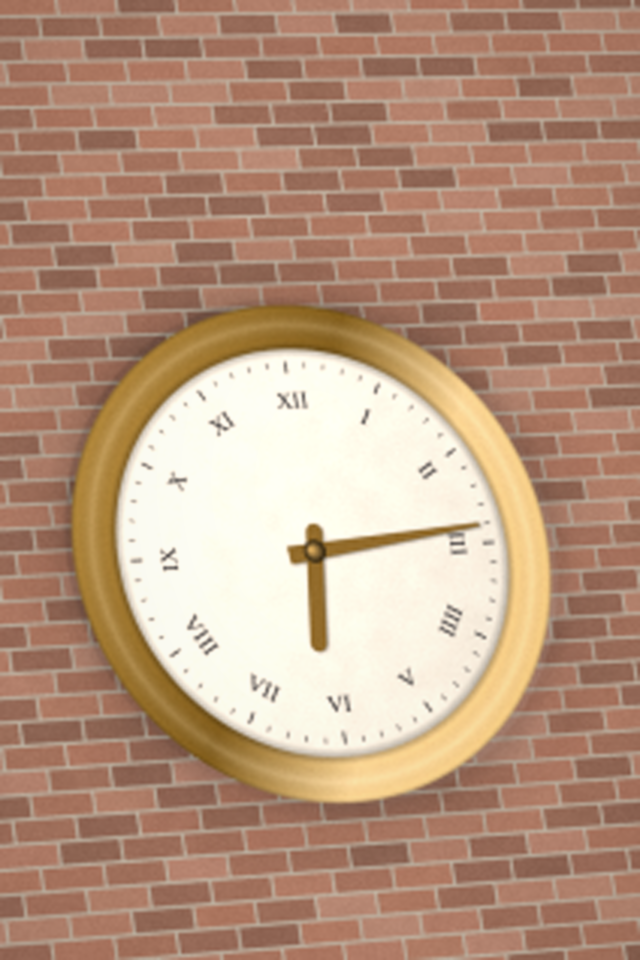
6:14
